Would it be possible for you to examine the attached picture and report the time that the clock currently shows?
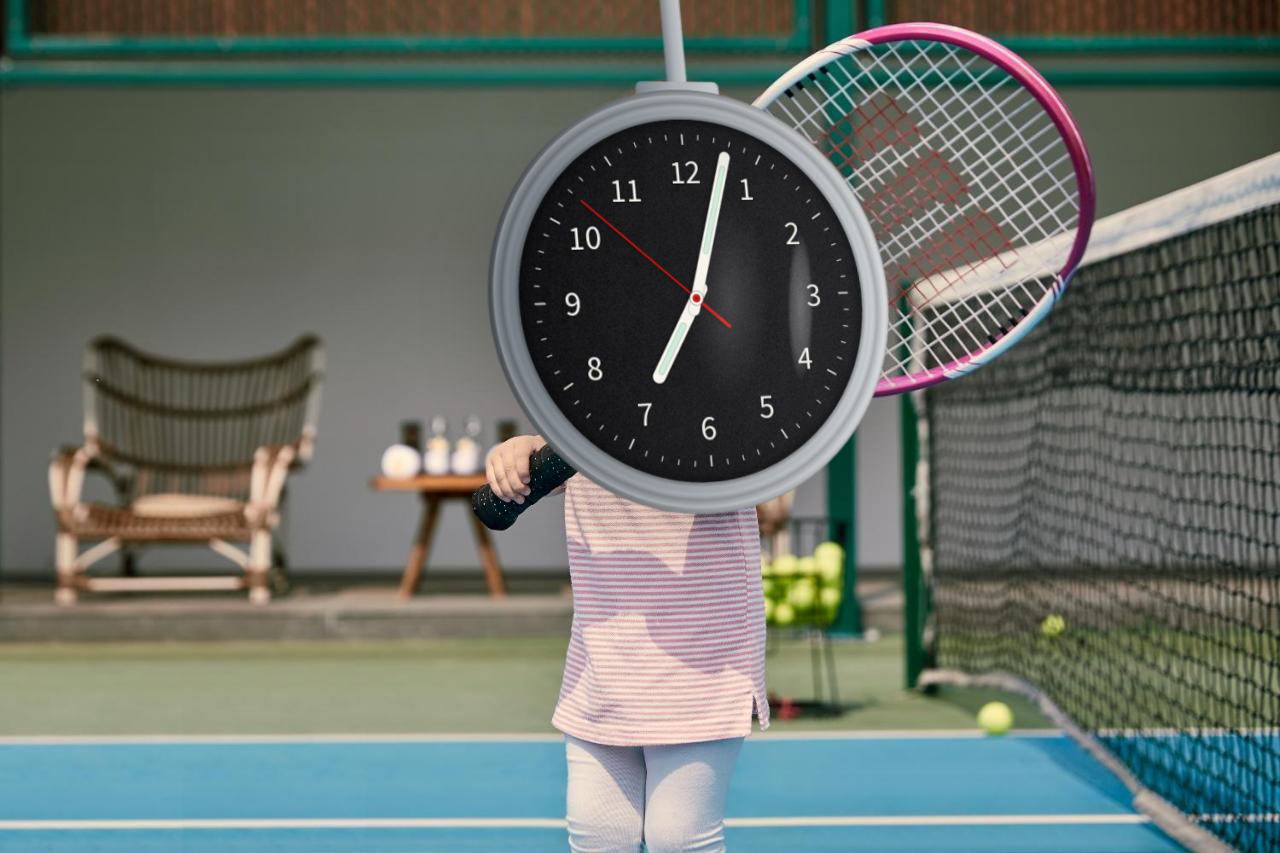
7:02:52
